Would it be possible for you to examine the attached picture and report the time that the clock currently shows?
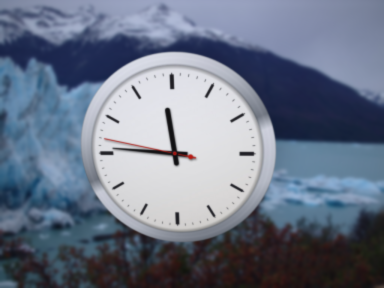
11:45:47
